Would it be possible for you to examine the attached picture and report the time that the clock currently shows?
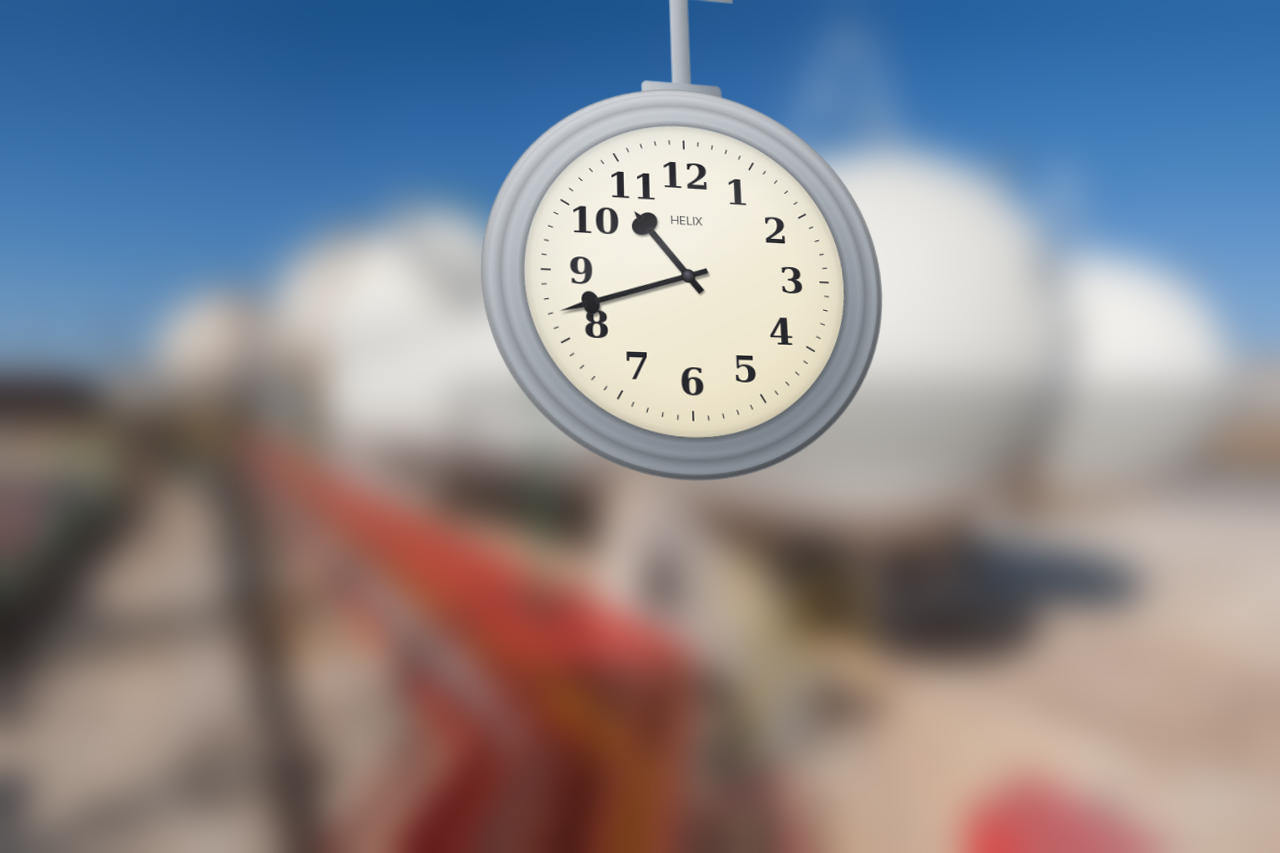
10:42
